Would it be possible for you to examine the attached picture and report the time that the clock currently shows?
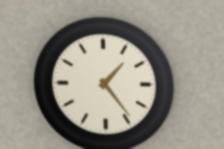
1:24
